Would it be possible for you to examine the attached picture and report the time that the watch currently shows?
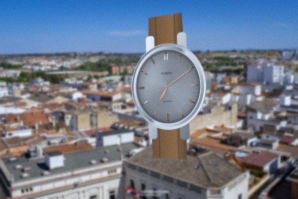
7:10
